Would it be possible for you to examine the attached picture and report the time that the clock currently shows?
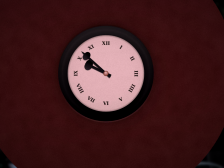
9:52
